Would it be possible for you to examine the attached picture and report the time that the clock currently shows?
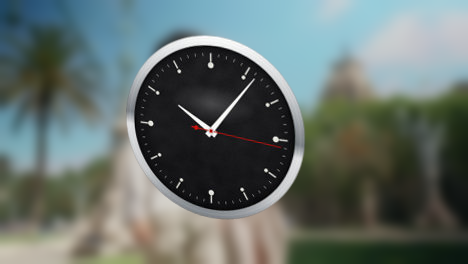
10:06:16
